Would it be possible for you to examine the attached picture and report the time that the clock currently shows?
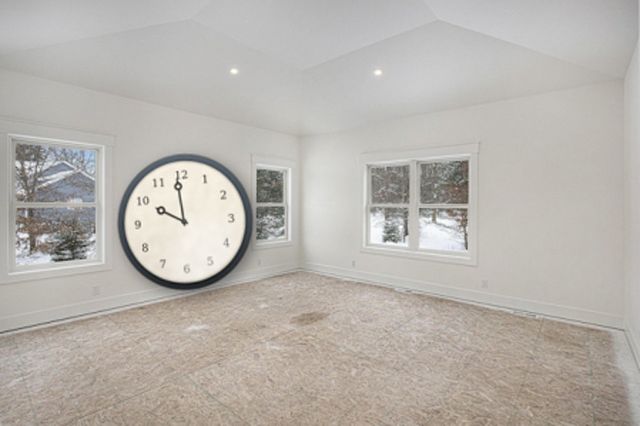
9:59
